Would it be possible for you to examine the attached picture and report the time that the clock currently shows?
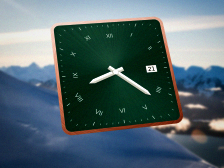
8:22
